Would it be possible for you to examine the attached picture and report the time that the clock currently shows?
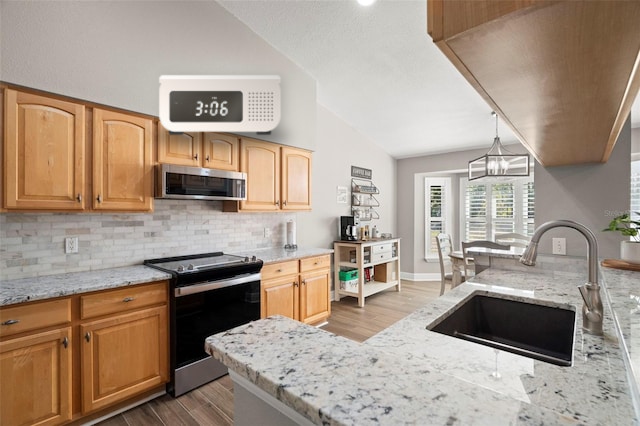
3:06
